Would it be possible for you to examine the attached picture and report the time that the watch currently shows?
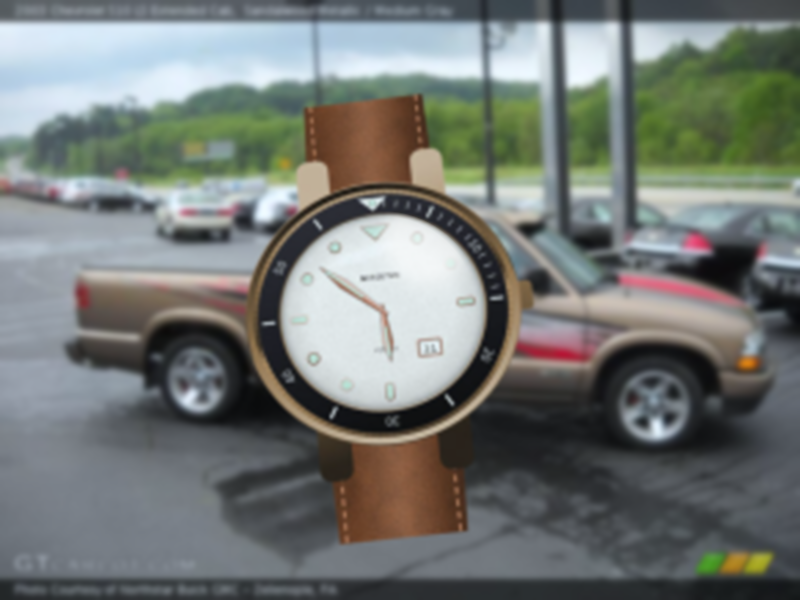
5:52
